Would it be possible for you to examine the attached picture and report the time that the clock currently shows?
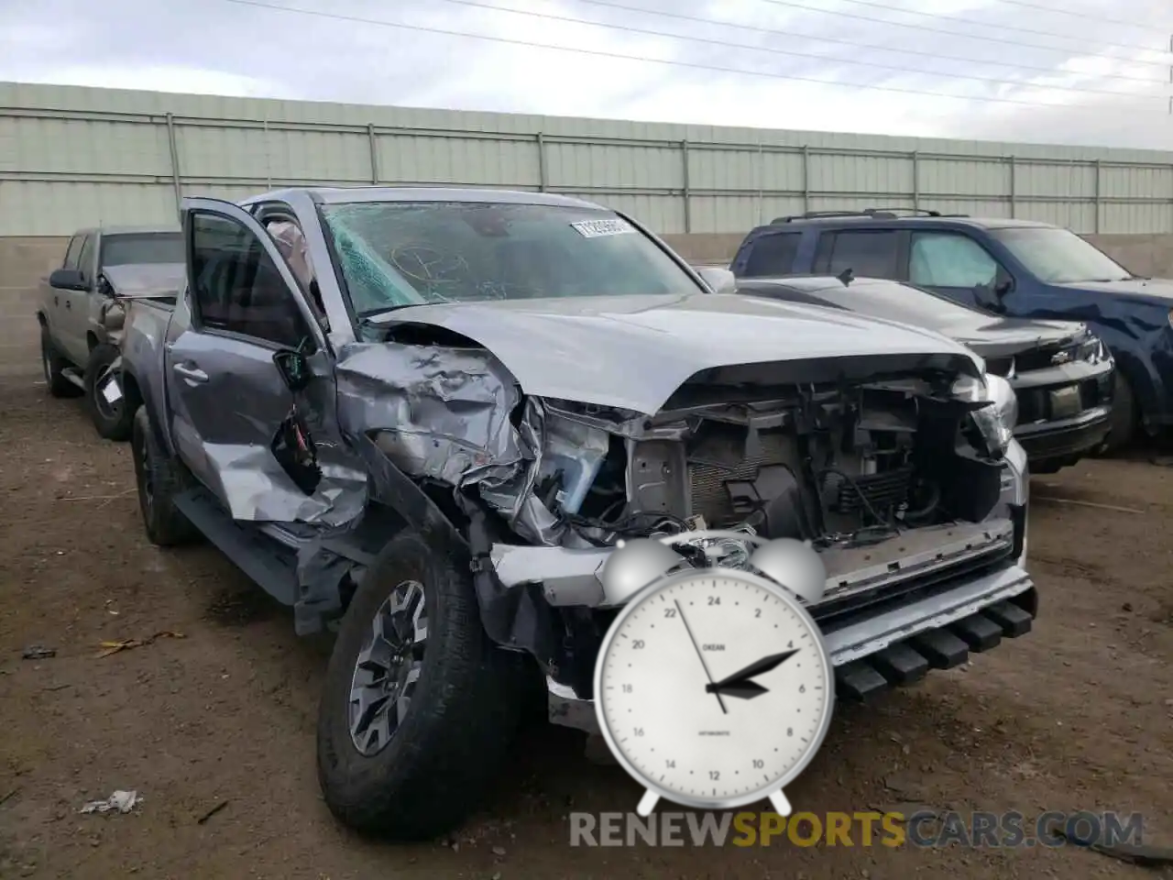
6:10:56
